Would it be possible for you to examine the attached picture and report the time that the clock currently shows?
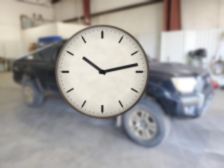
10:13
